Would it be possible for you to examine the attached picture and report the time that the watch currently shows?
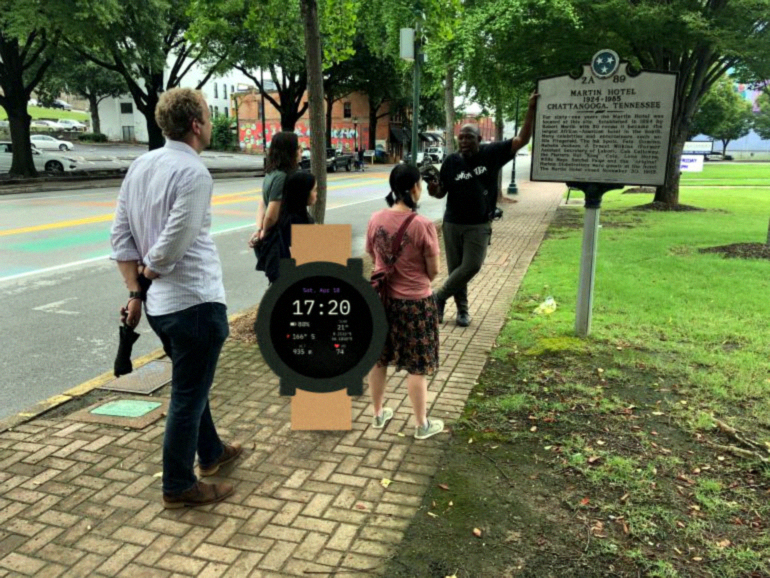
17:20
